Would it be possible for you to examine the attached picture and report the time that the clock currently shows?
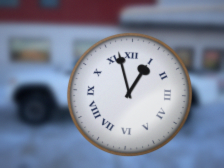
12:57
